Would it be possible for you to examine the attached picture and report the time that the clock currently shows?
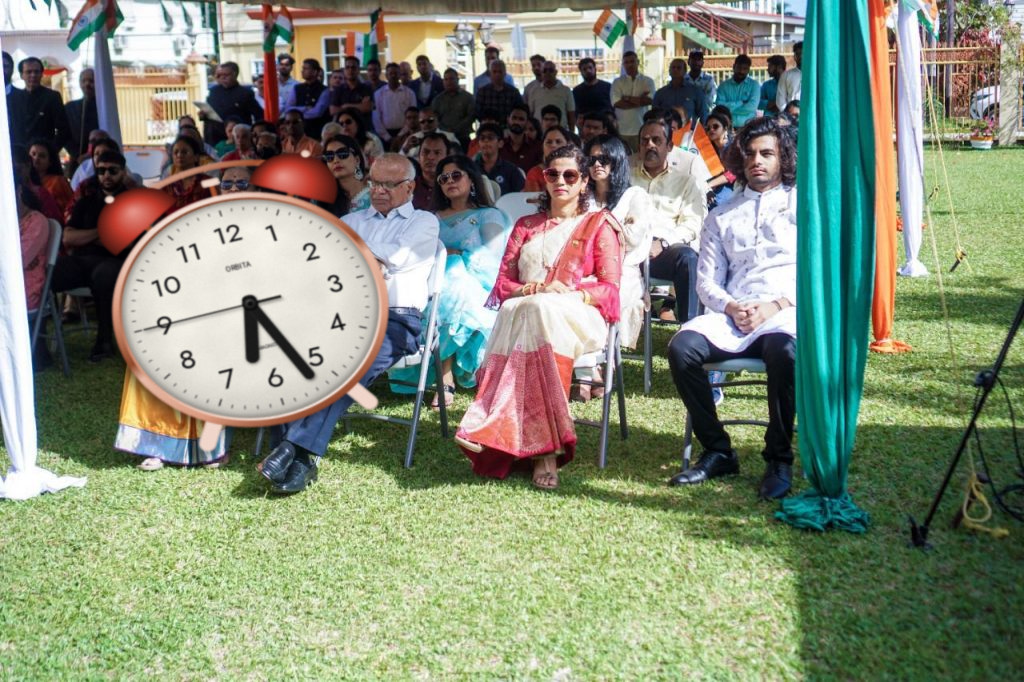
6:26:45
